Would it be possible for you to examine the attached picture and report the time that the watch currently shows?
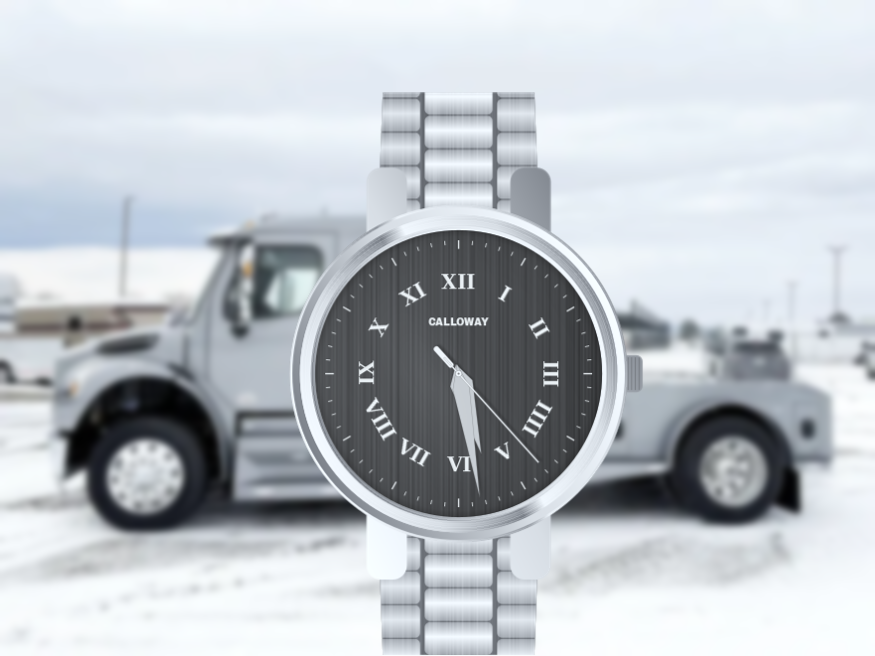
5:28:23
